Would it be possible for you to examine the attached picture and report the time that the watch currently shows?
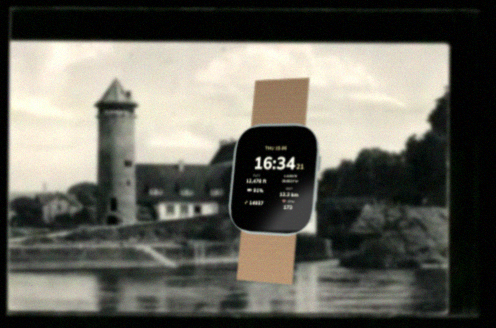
16:34
